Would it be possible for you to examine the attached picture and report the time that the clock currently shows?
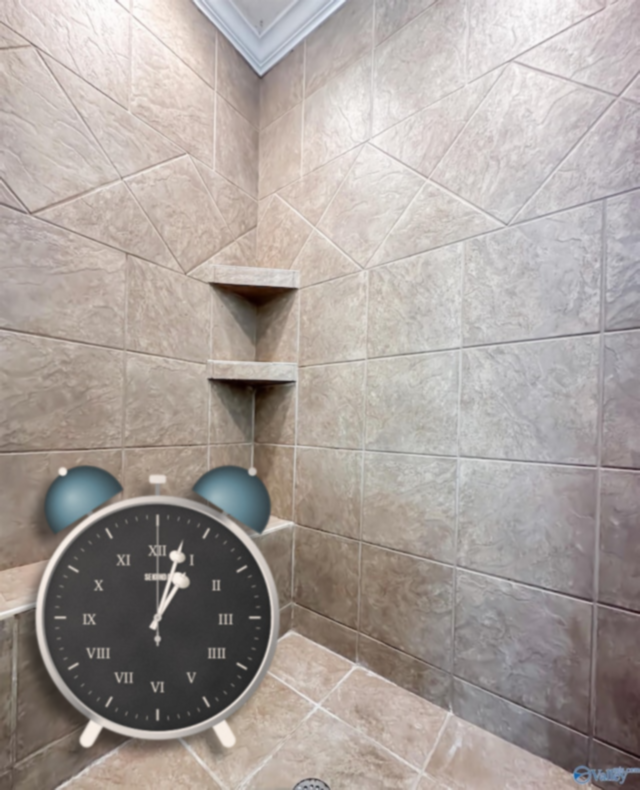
1:03:00
